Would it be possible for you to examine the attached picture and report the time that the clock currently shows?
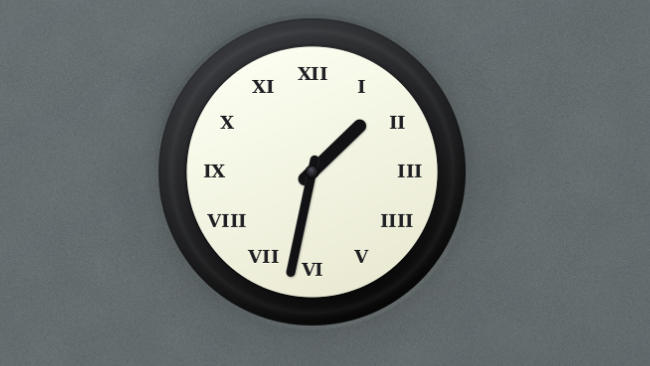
1:32
